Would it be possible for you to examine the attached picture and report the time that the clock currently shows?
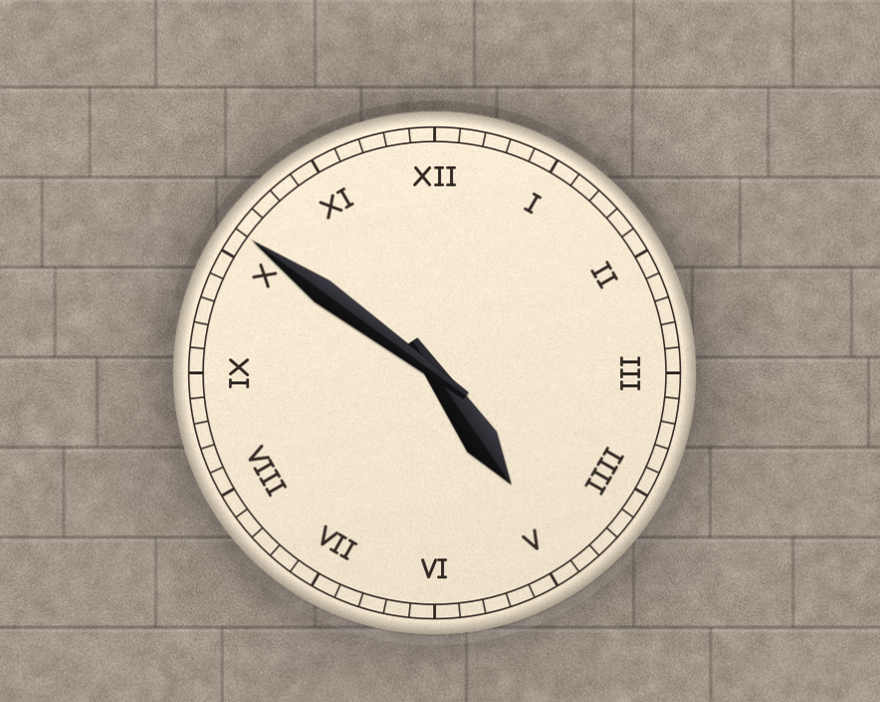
4:51
